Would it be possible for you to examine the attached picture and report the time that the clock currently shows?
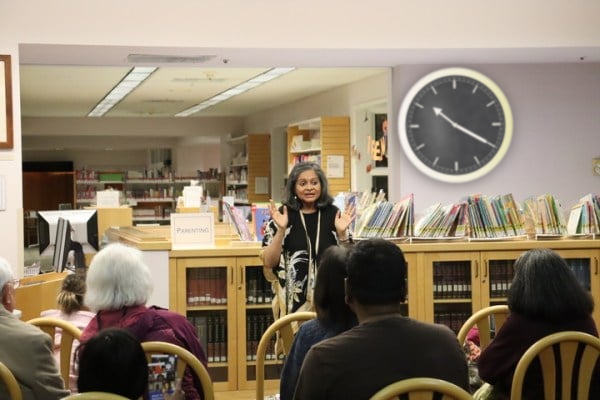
10:20
